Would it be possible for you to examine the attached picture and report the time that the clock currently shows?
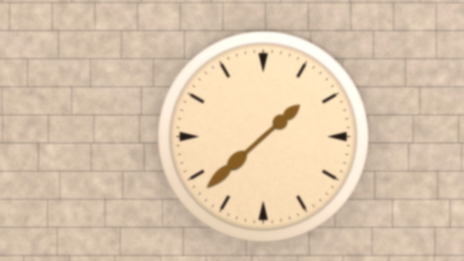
1:38
